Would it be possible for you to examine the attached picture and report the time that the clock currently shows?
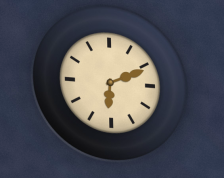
6:11
